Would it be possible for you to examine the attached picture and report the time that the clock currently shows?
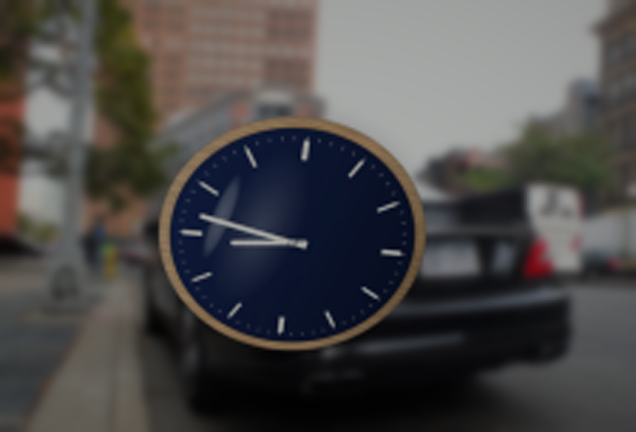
8:47
